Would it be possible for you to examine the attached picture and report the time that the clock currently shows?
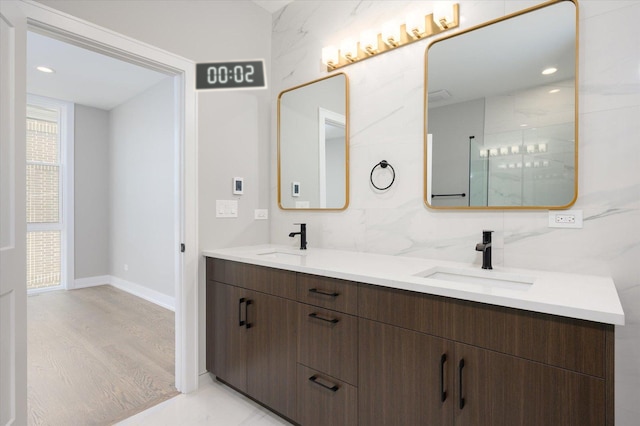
0:02
